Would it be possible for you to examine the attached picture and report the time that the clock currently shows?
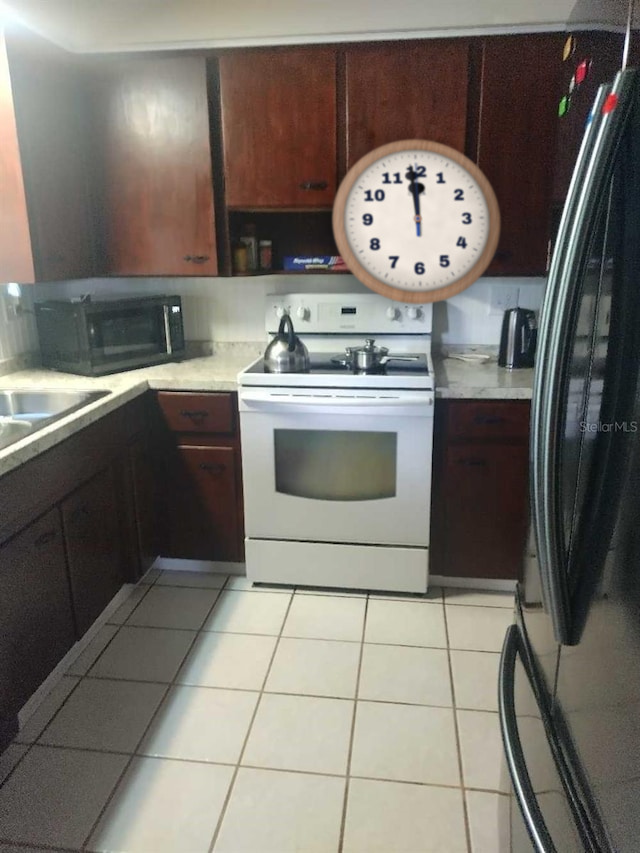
11:59:00
